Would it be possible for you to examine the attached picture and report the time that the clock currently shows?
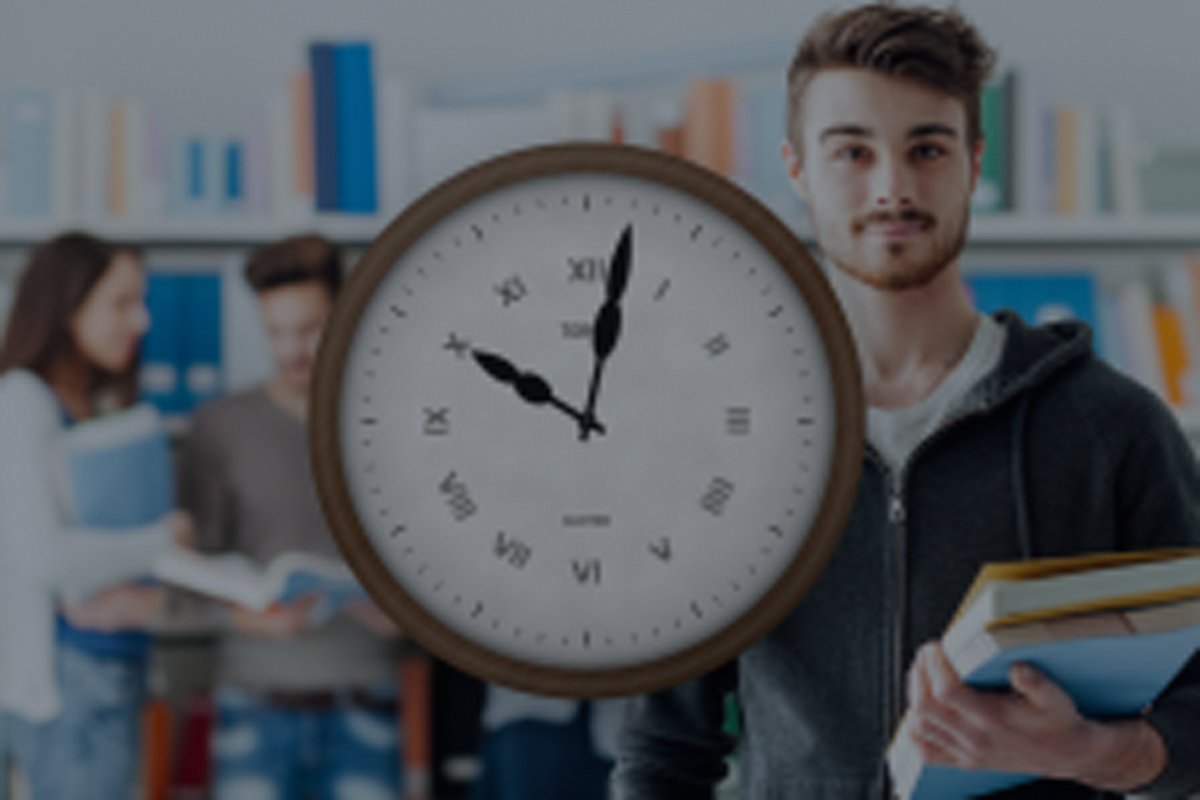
10:02
